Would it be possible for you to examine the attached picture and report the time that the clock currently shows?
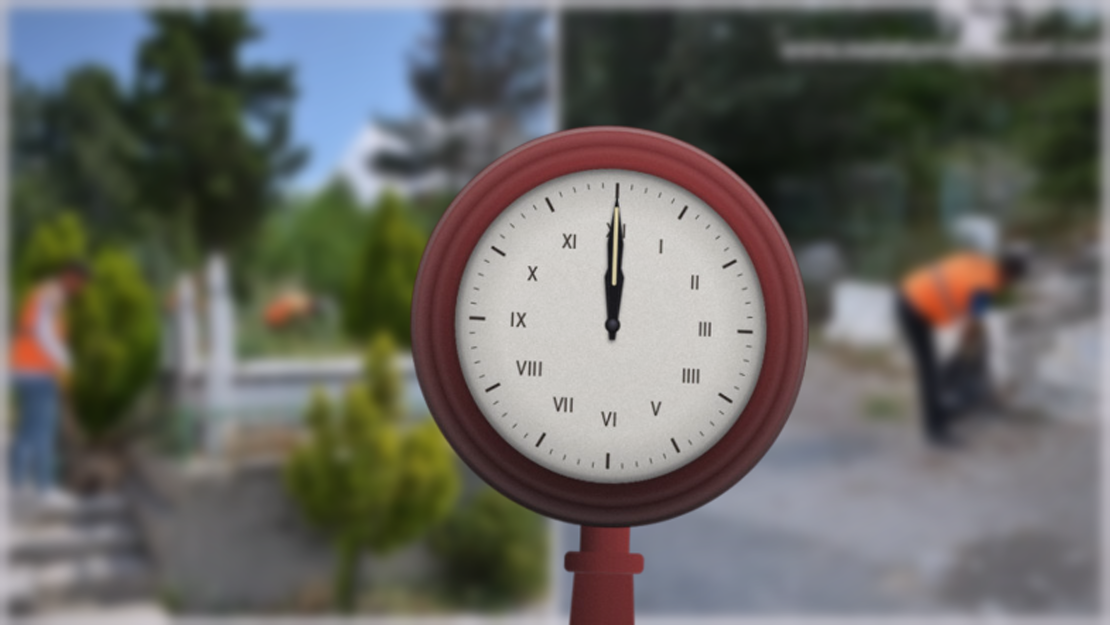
12:00
